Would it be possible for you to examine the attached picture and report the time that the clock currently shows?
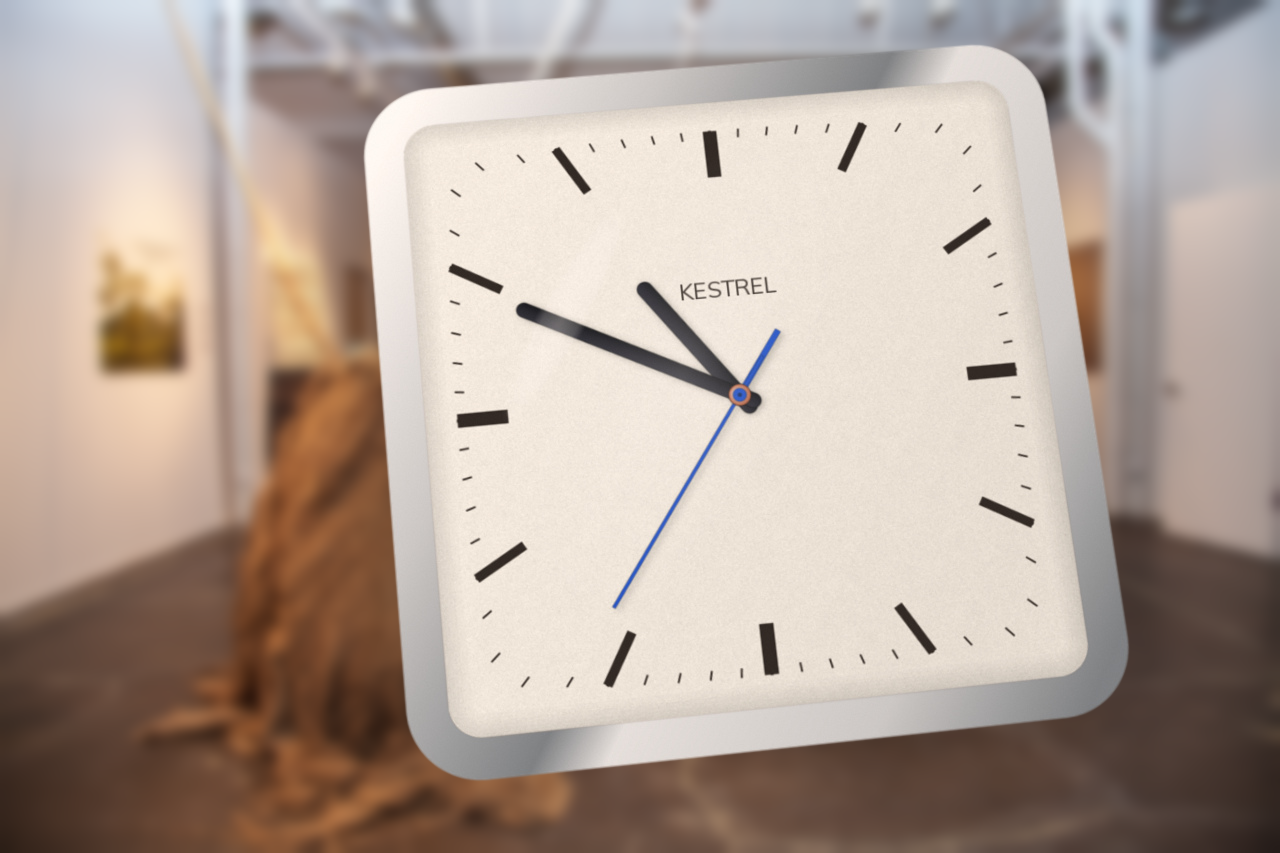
10:49:36
